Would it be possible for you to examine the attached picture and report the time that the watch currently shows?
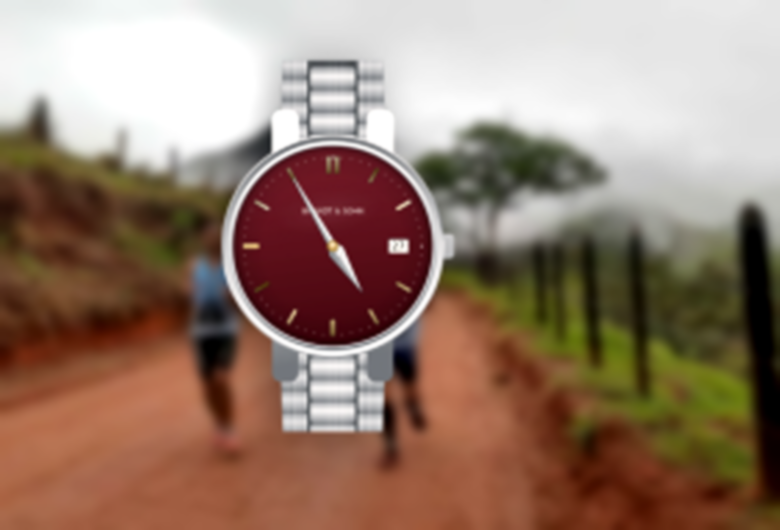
4:55
